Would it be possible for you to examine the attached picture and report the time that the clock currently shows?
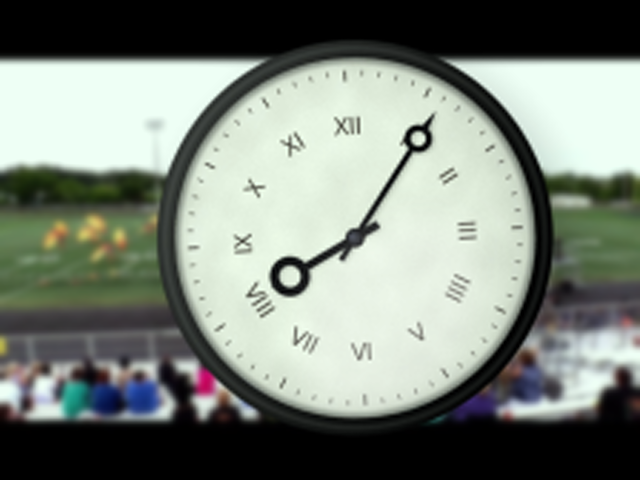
8:06
